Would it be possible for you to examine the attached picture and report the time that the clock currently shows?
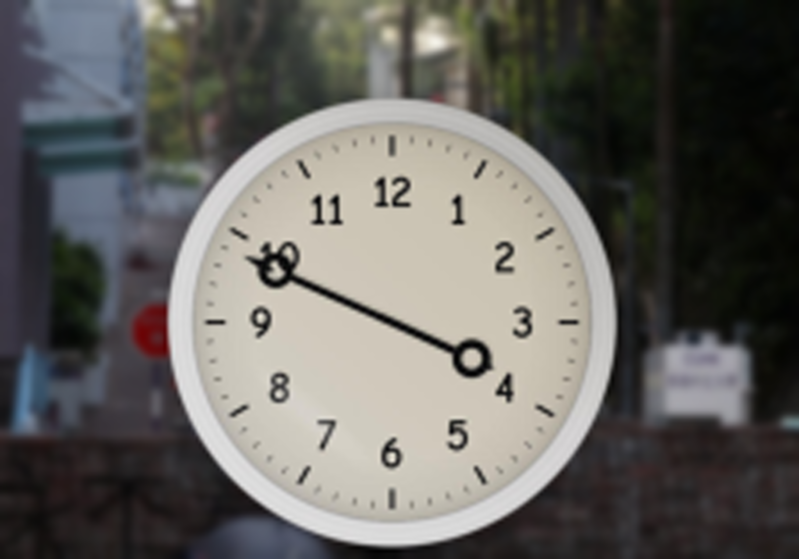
3:49
